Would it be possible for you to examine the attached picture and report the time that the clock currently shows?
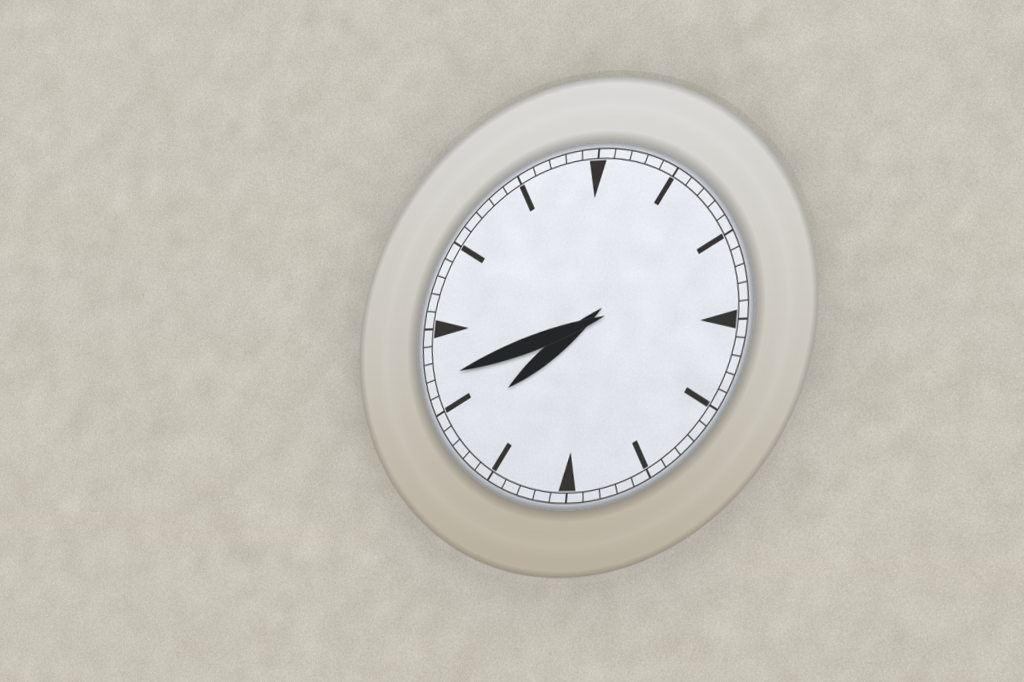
7:42
